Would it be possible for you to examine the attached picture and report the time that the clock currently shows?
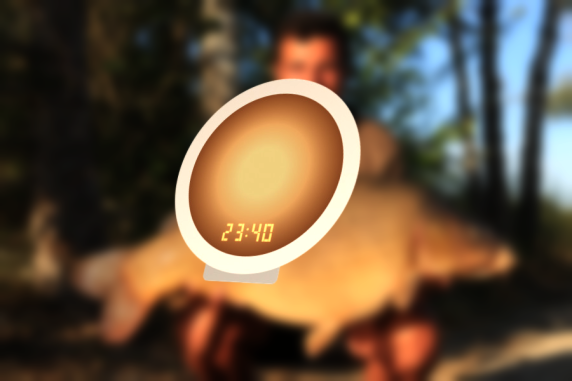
23:40
